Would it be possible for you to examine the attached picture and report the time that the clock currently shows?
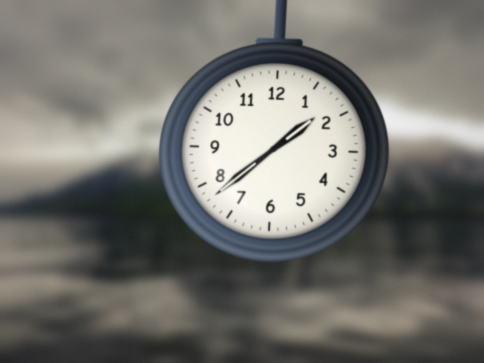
1:38
